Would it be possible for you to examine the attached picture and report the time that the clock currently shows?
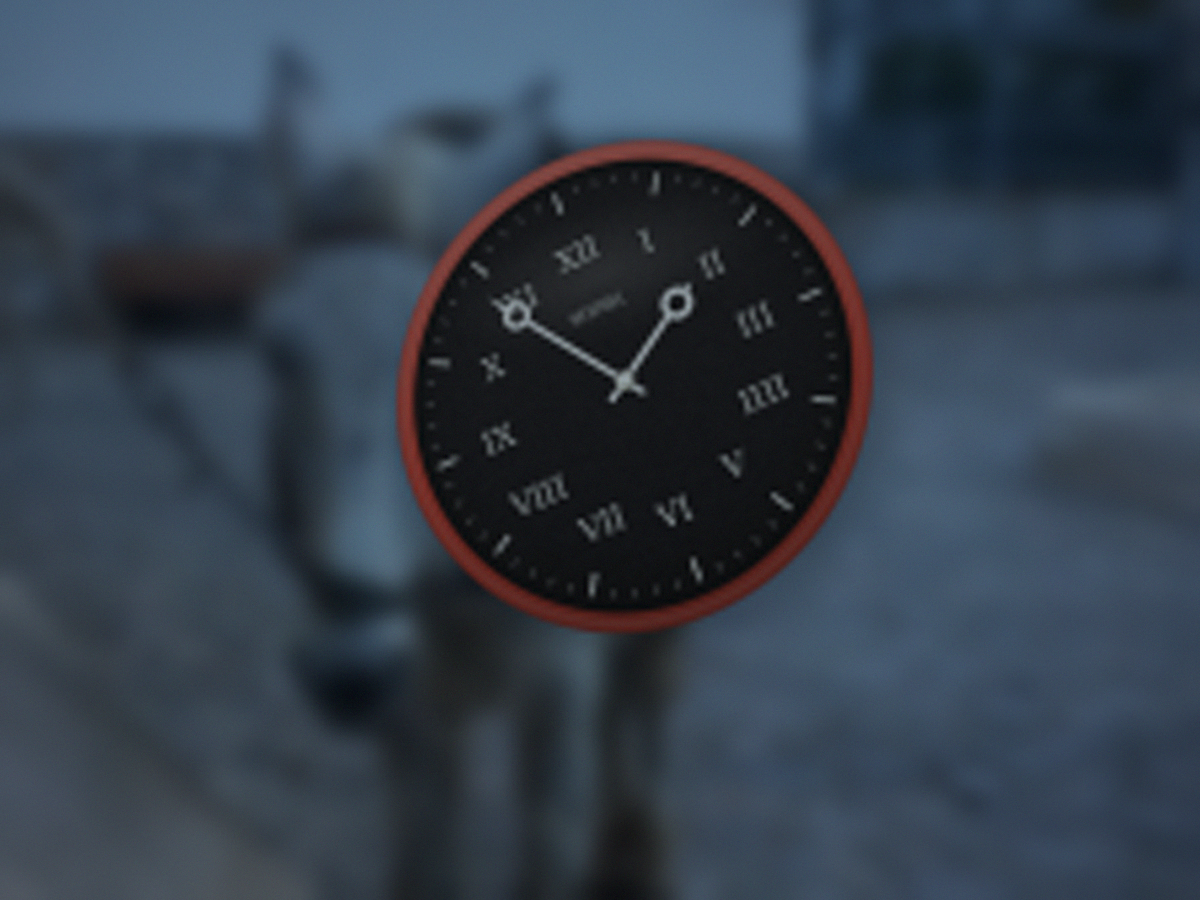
1:54
